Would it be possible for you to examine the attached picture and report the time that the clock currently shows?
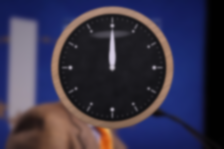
12:00
